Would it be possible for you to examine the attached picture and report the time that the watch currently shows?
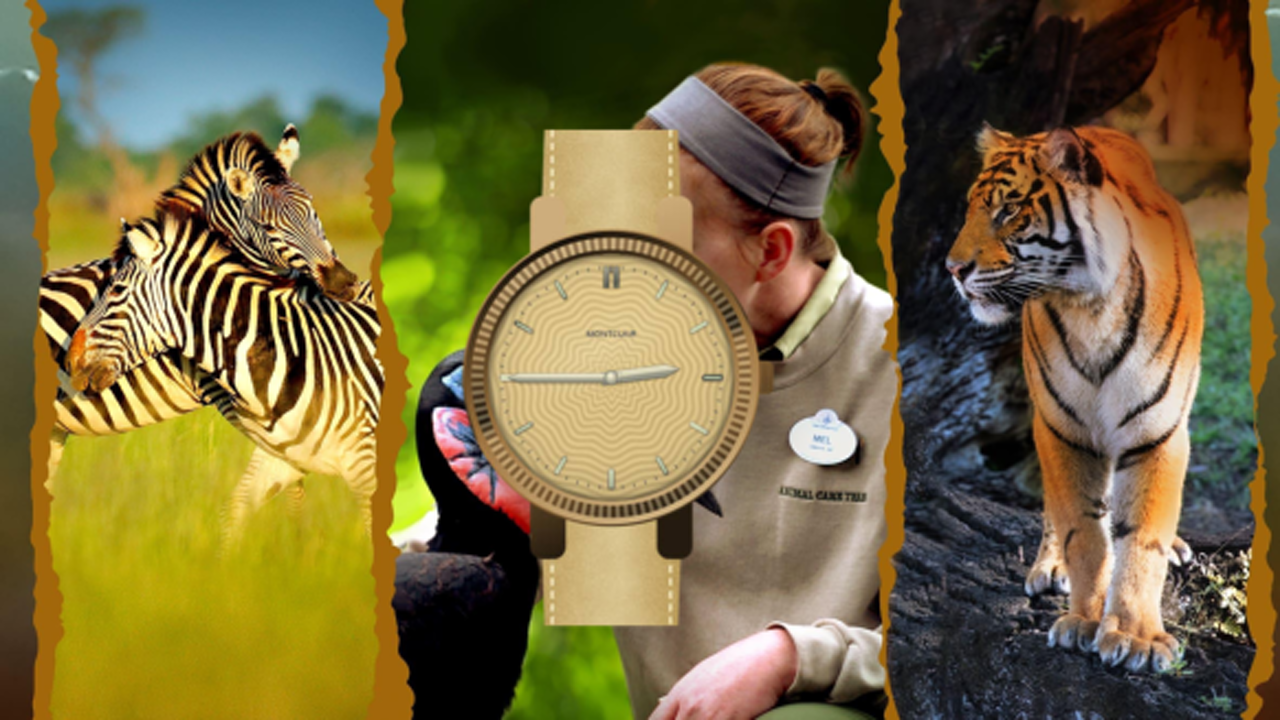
2:45
